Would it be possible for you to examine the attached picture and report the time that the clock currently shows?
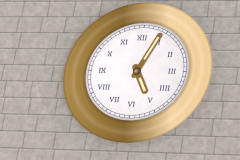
5:04
